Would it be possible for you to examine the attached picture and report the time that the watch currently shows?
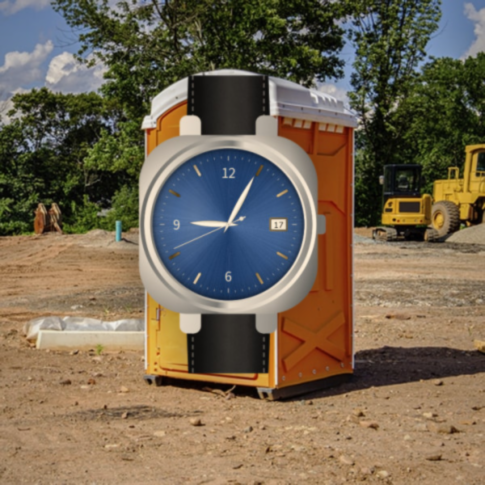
9:04:41
